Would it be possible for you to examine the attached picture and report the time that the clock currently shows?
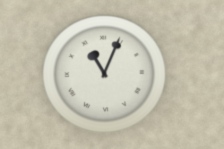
11:04
